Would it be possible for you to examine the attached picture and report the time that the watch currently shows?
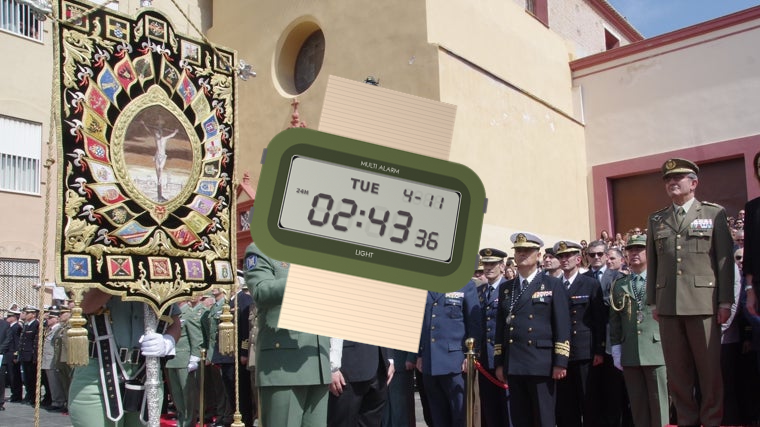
2:43:36
